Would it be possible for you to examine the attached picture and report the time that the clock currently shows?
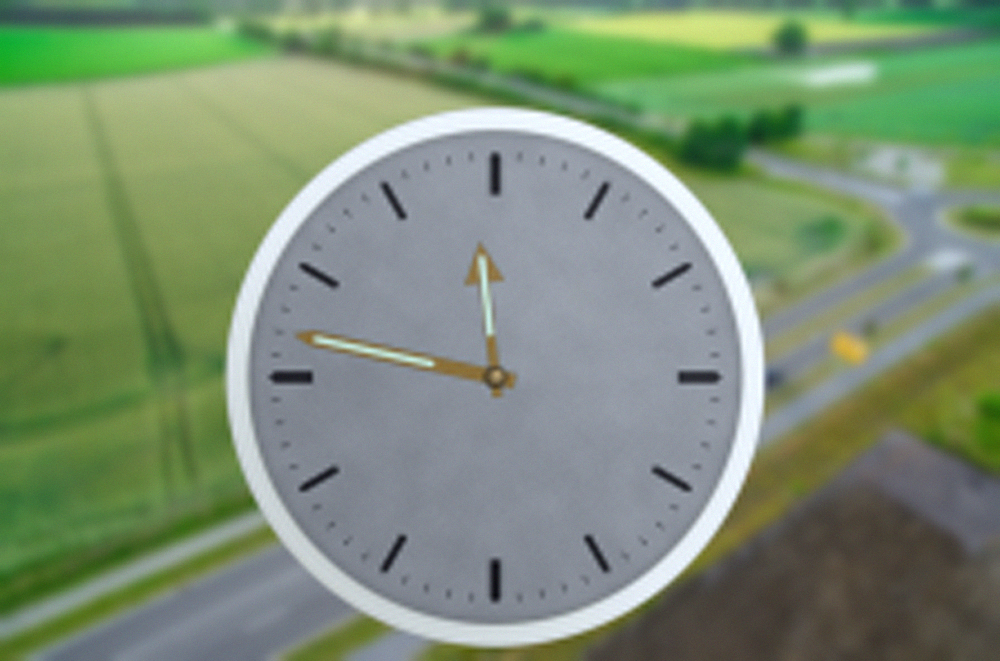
11:47
